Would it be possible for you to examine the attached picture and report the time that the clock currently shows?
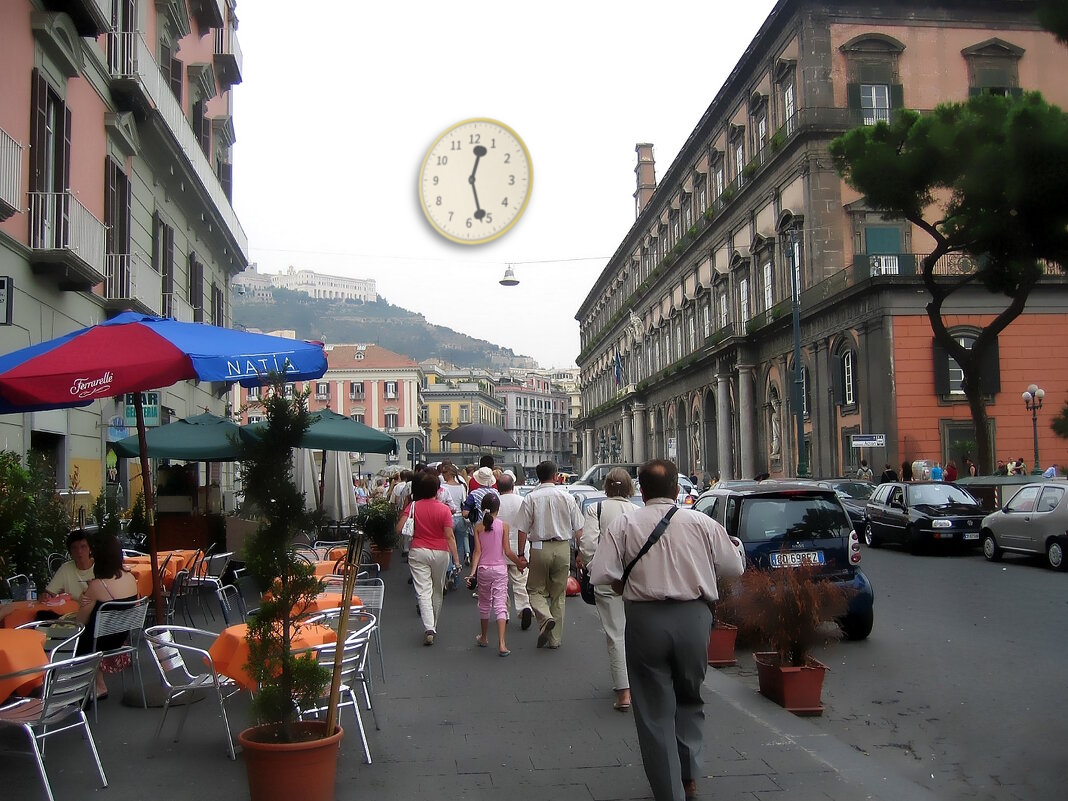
12:27
